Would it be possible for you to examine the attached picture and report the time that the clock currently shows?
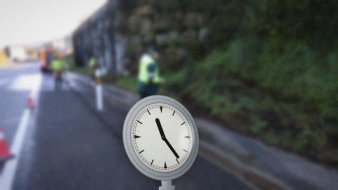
11:24
